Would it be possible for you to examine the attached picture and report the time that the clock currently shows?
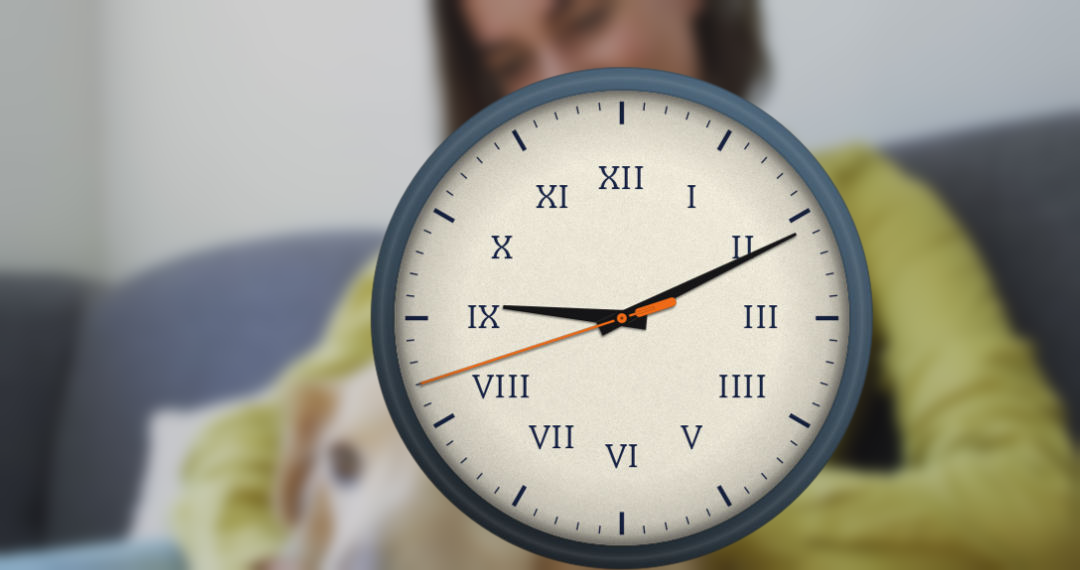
9:10:42
